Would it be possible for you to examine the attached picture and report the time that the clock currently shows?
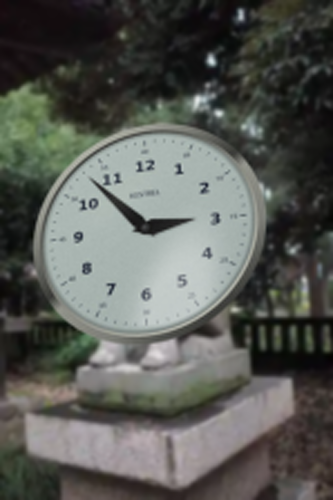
2:53
